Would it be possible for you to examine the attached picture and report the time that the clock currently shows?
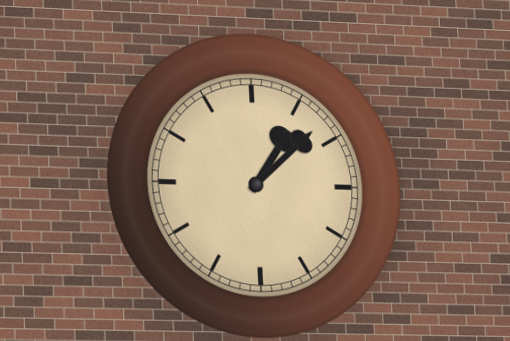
1:08
